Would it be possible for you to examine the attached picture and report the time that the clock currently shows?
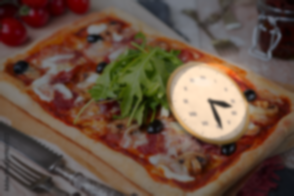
3:29
